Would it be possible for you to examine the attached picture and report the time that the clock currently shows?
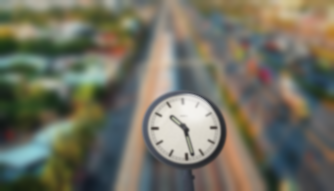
10:28
